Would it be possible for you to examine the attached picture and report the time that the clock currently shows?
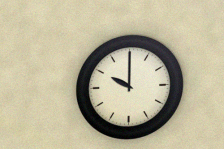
10:00
